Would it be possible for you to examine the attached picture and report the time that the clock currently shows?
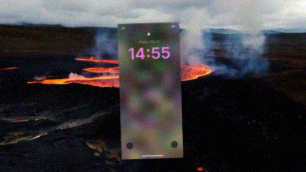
14:55
